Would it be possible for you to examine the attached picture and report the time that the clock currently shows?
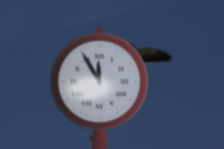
11:55
